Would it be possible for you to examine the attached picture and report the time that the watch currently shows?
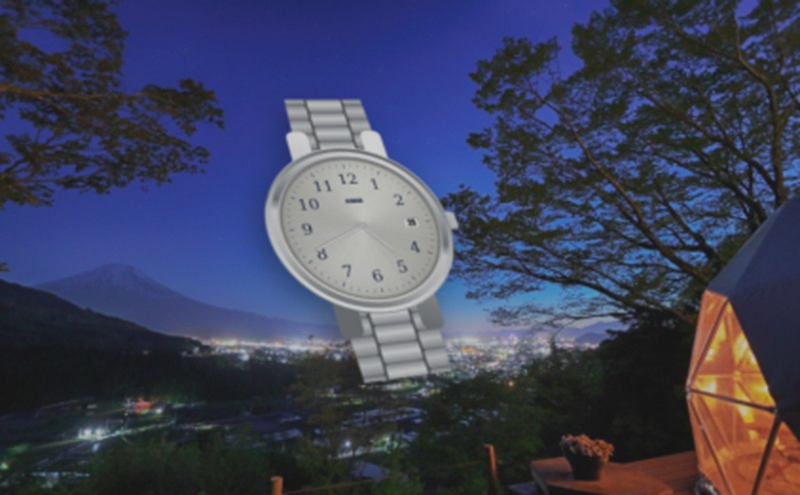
4:41
